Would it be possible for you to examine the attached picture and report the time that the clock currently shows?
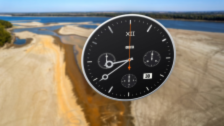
8:39
